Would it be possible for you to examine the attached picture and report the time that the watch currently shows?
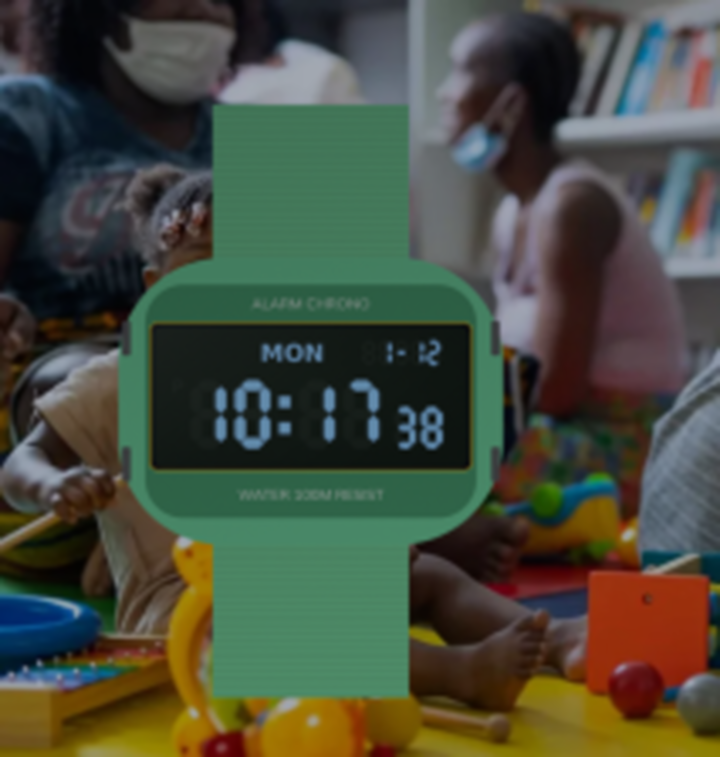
10:17:38
